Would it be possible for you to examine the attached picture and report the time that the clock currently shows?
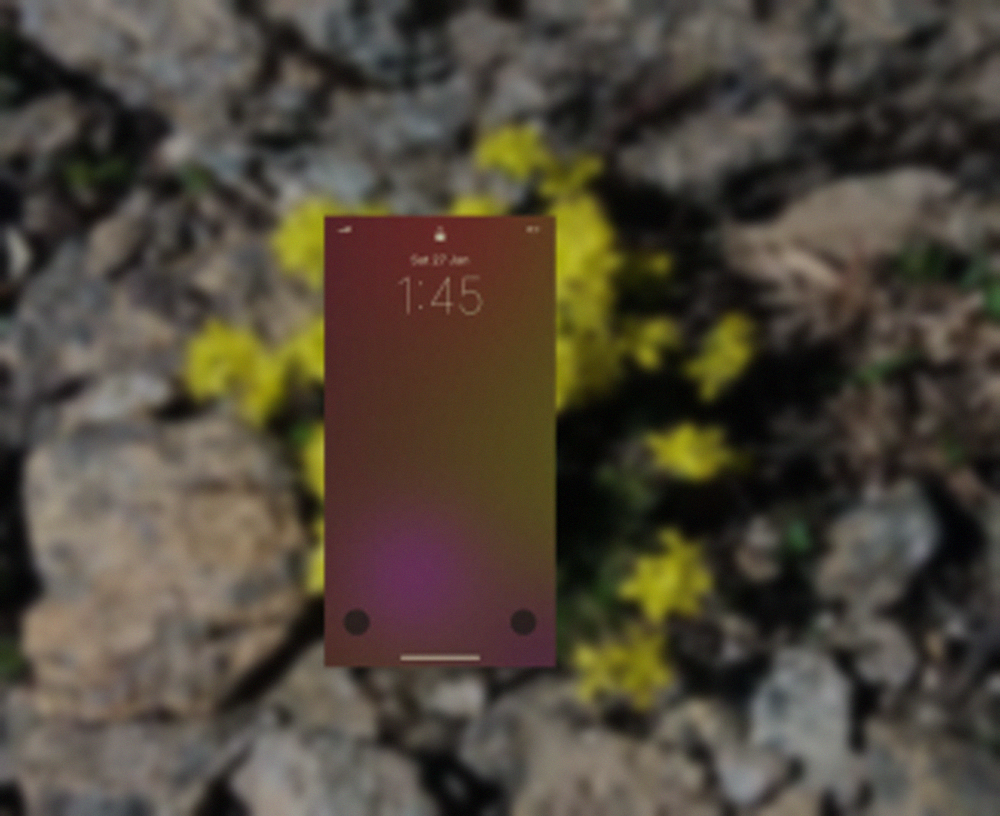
1:45
